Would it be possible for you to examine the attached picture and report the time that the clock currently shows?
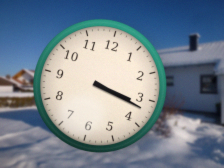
3:17
